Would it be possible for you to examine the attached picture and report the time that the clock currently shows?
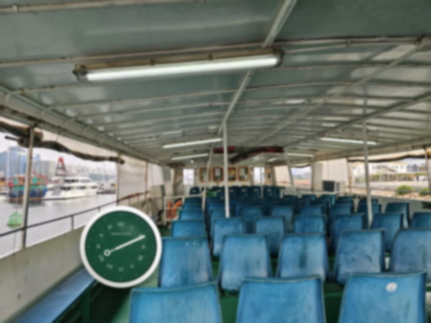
8:11
